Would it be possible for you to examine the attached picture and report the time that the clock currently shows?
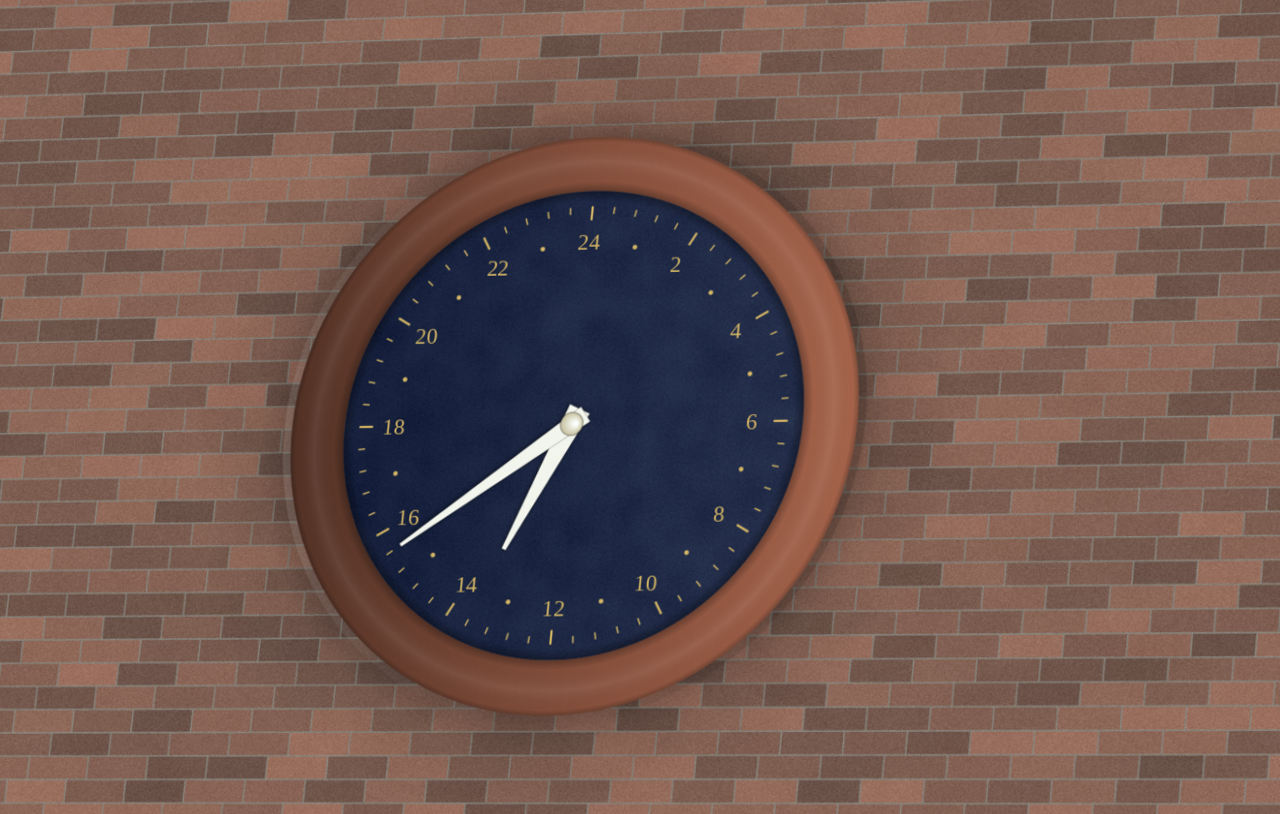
13:39
